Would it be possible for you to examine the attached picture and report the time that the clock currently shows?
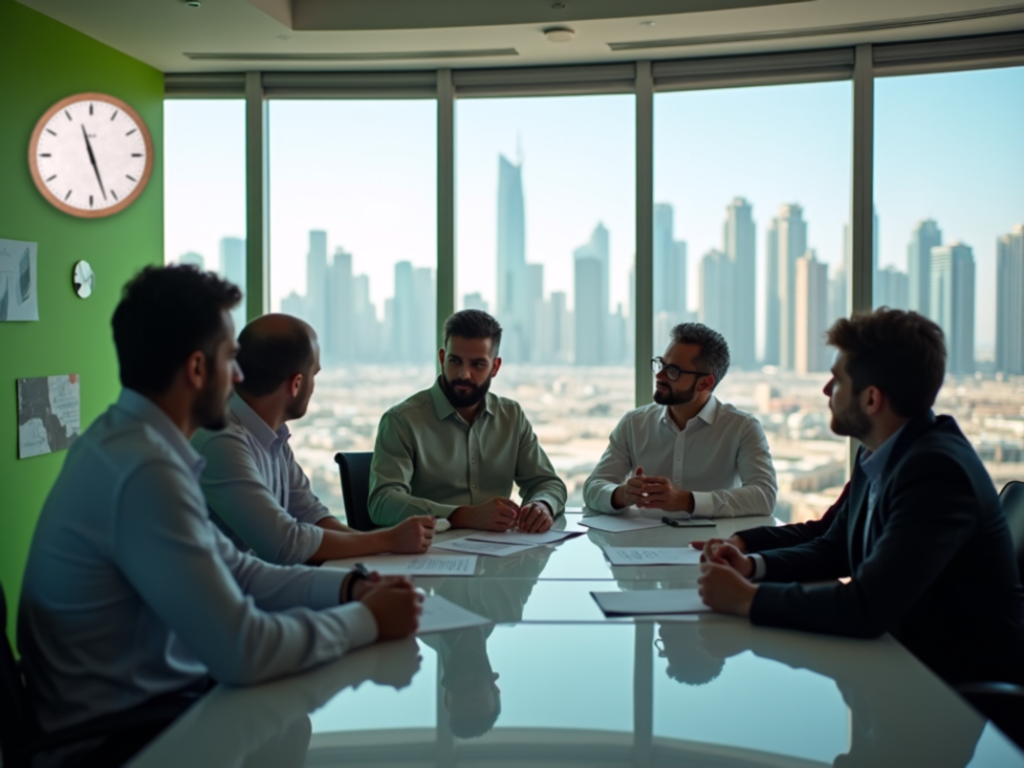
11:27
